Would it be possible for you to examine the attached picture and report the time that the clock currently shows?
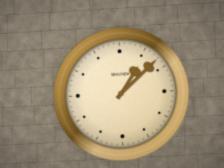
1:08
